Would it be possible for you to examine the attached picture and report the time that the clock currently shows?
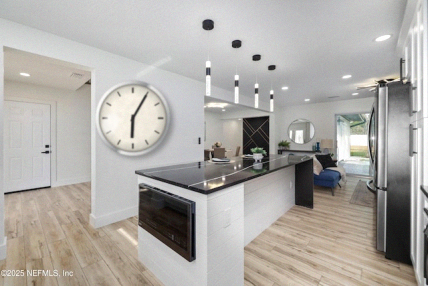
6:05
